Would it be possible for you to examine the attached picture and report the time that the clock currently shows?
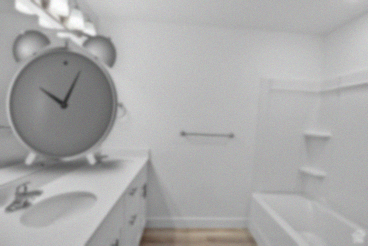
10:04
